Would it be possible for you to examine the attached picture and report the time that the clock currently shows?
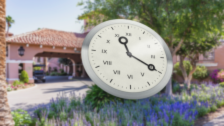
11:20
